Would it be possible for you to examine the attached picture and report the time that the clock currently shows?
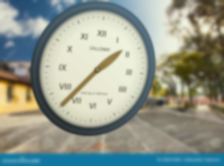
1:37
